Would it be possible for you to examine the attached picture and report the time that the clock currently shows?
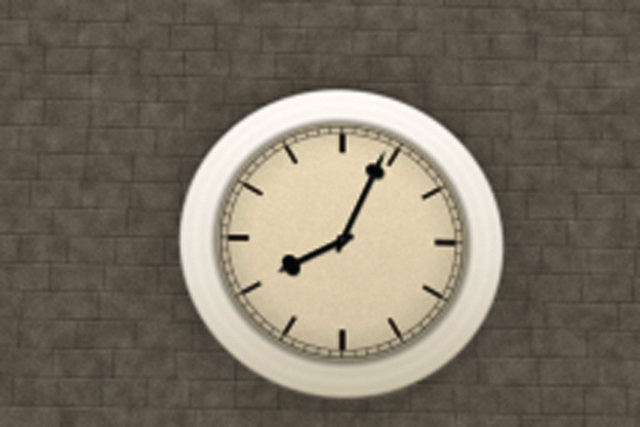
8:04
